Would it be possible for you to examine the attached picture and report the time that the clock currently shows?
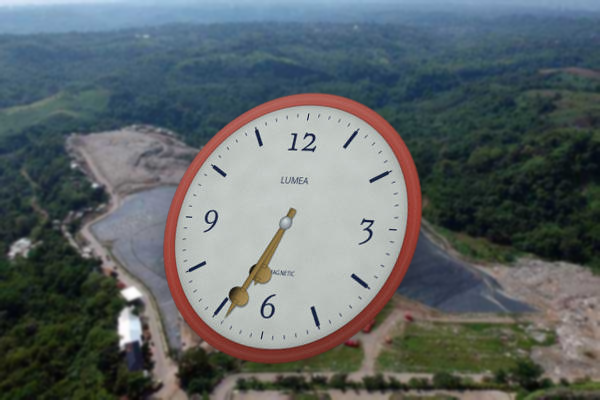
6:34
